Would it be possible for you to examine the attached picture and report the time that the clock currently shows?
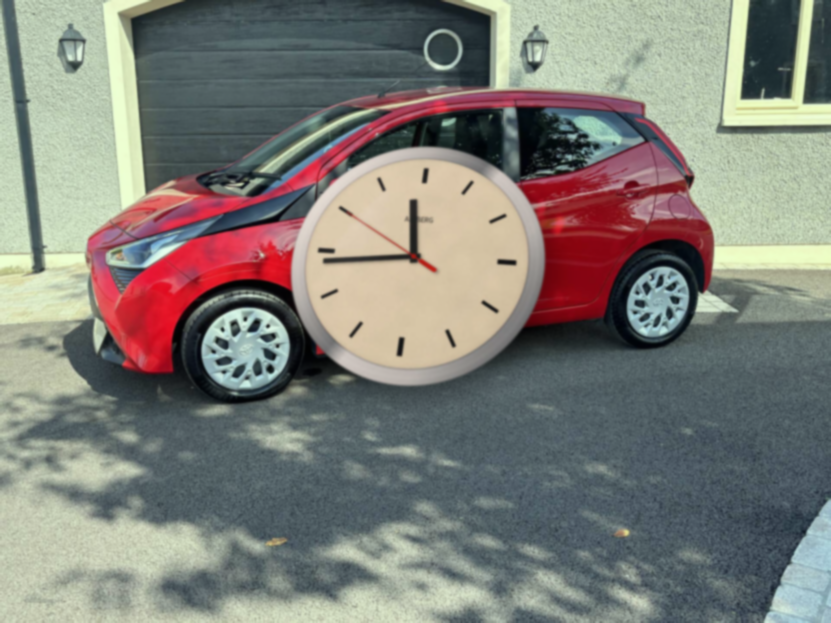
11:43:50
